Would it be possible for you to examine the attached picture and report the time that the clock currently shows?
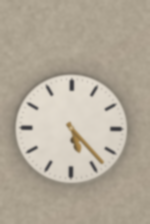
5:23
